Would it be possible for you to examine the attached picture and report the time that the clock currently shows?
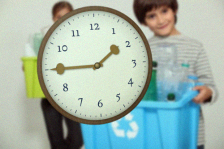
1:45
